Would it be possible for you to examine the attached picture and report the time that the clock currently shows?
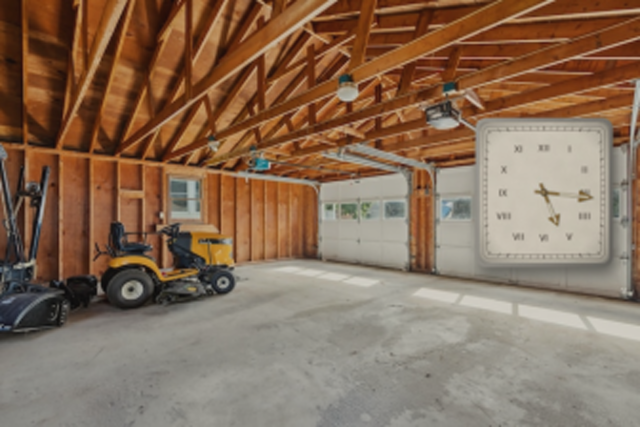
5:16
